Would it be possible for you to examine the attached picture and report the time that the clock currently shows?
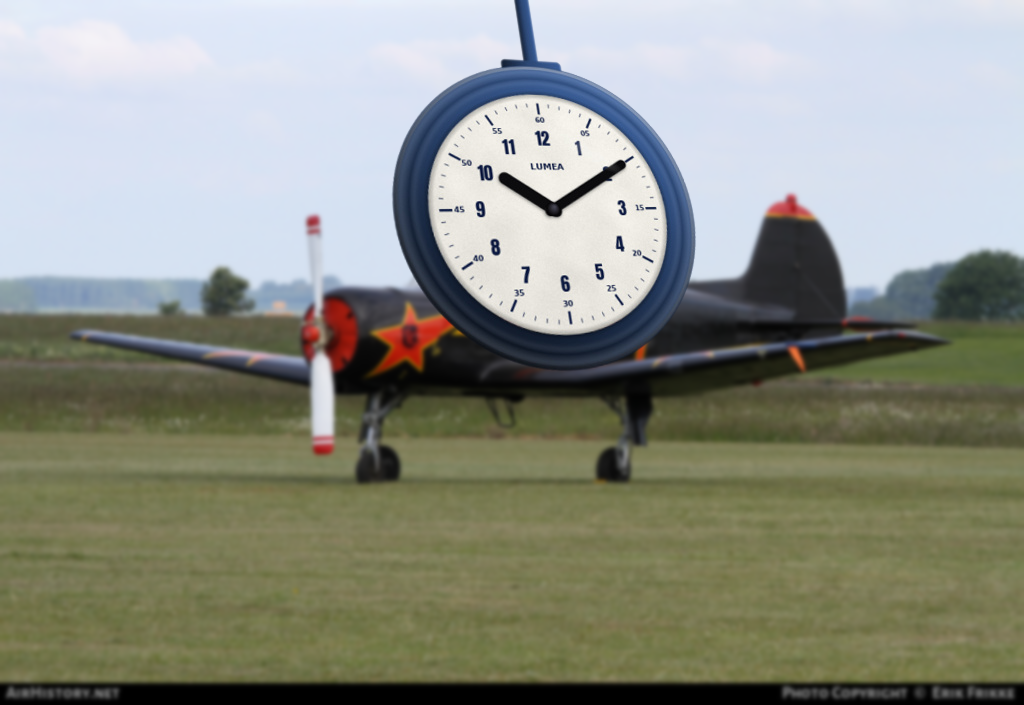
10:10
